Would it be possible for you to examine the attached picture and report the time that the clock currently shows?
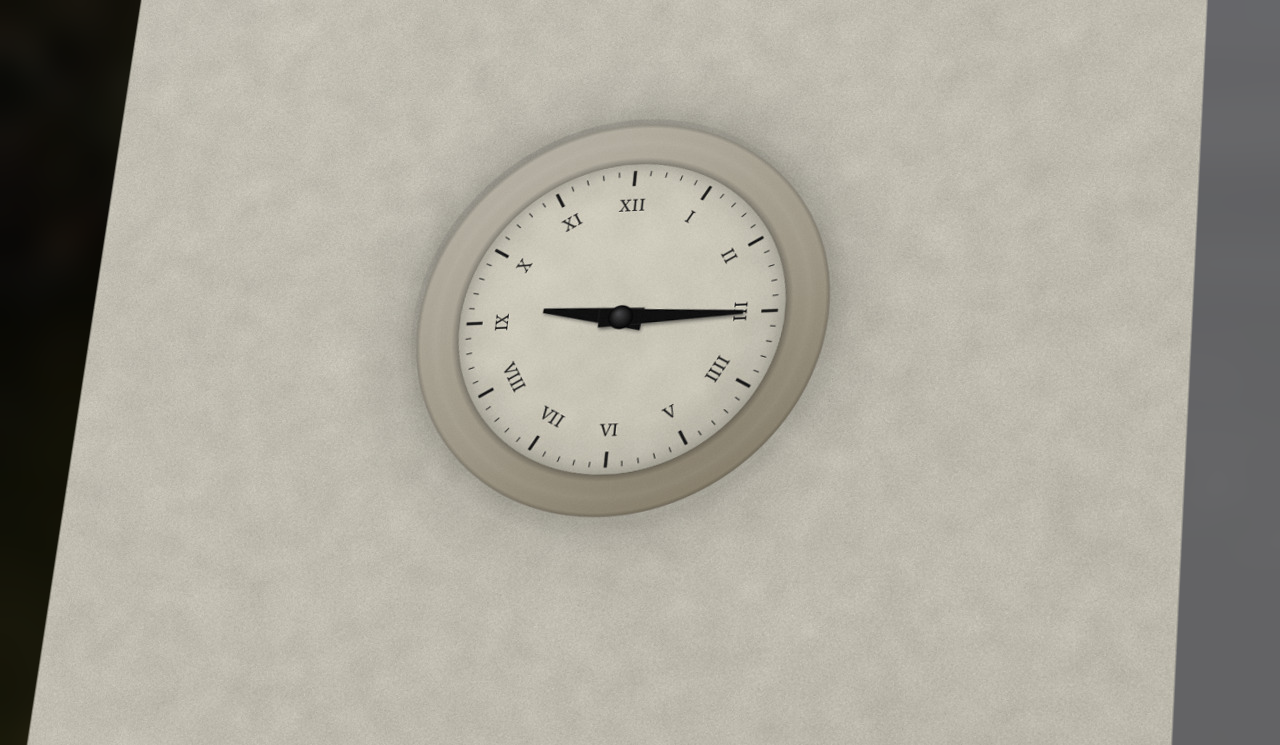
9:15
